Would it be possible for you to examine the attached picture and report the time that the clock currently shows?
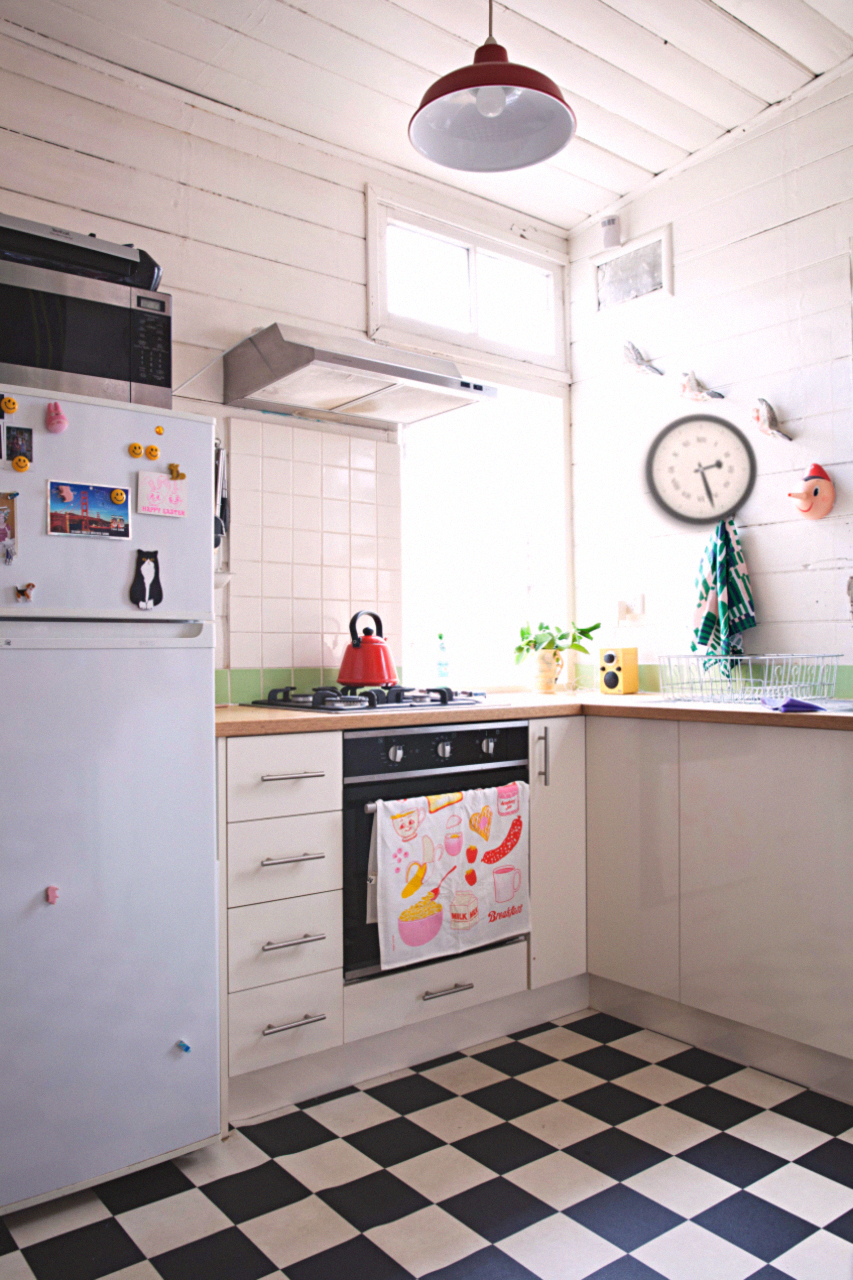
2:27
